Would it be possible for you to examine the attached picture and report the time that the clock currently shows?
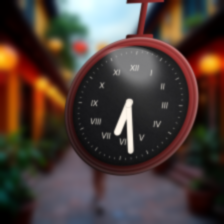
6:28
